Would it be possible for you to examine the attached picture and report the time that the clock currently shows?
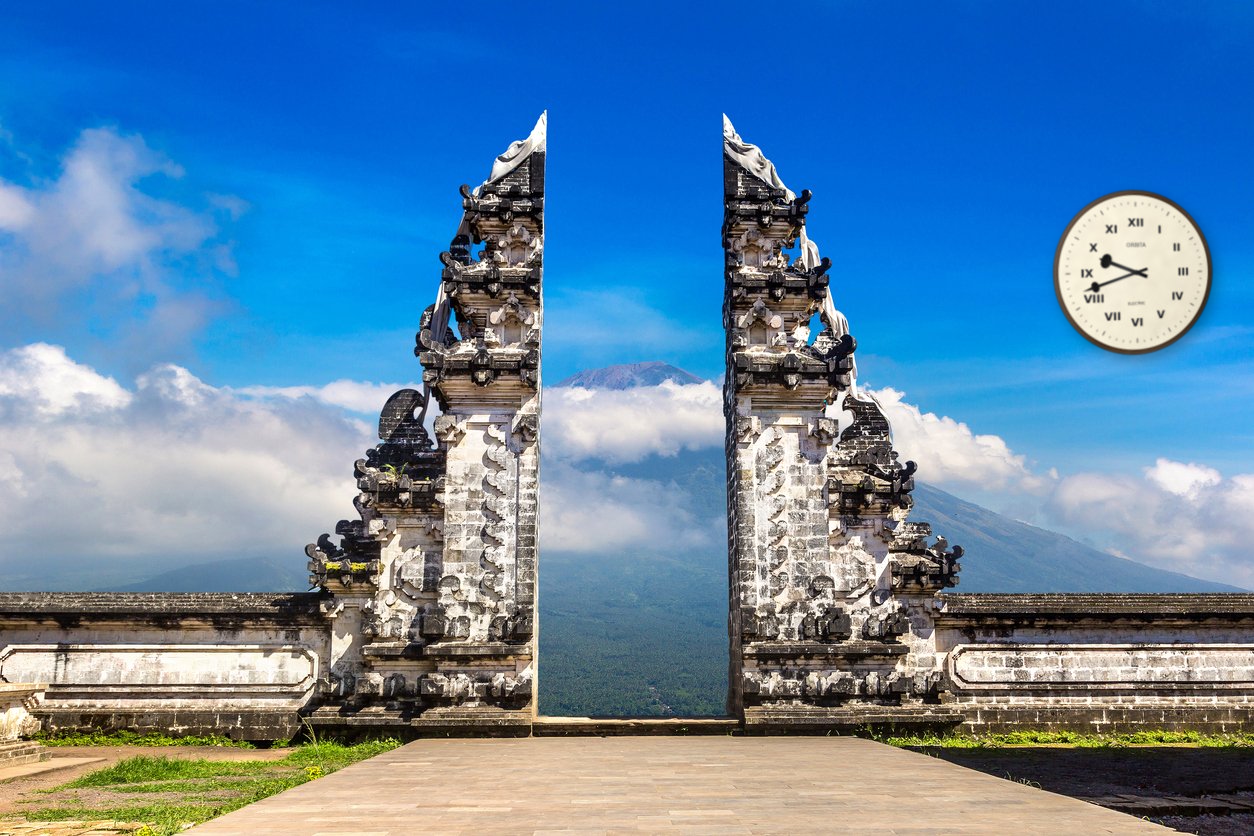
9:42
